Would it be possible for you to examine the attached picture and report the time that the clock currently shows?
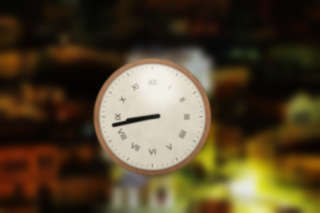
8:43
